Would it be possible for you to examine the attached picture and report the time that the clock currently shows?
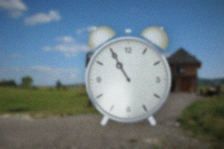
10:55
